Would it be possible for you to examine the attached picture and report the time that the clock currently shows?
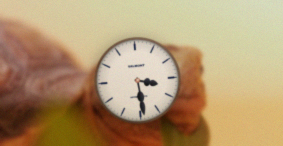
3:29
